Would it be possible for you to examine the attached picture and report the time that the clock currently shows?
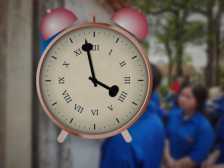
3:58
